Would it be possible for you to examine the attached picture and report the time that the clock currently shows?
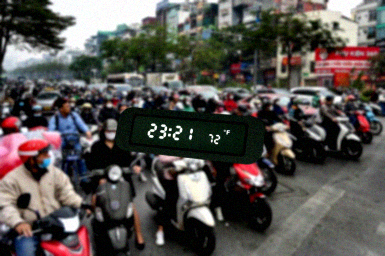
23:21
